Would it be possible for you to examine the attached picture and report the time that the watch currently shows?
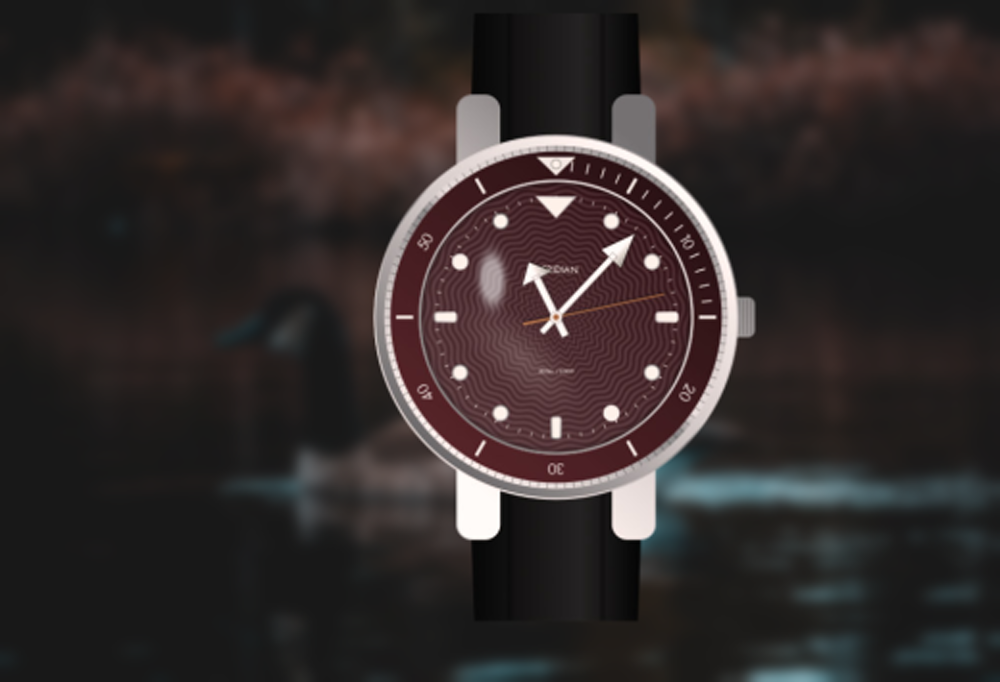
11:07:13
